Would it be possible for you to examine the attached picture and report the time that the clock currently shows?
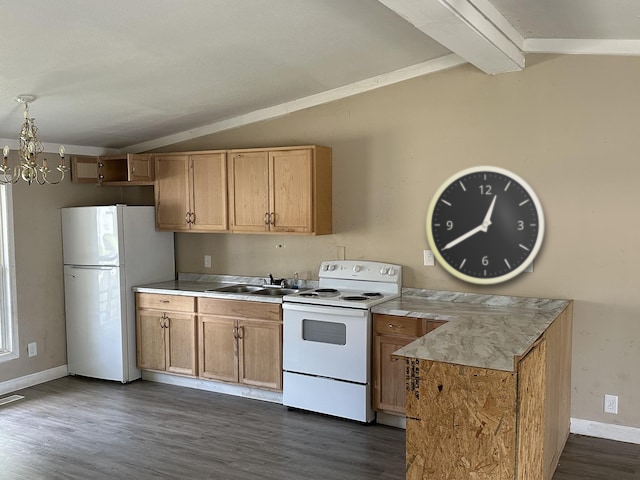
12:40
